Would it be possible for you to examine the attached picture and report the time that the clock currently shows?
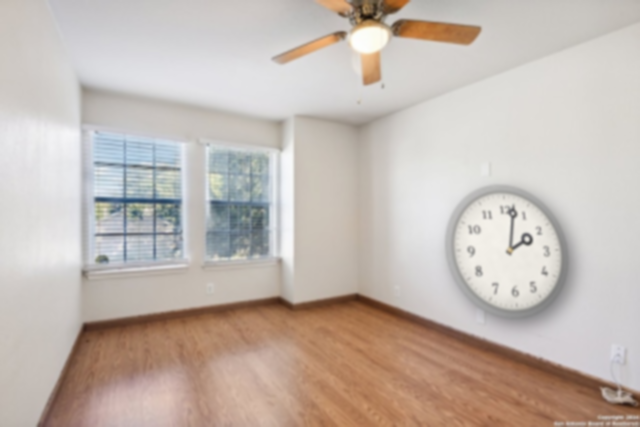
2:02
